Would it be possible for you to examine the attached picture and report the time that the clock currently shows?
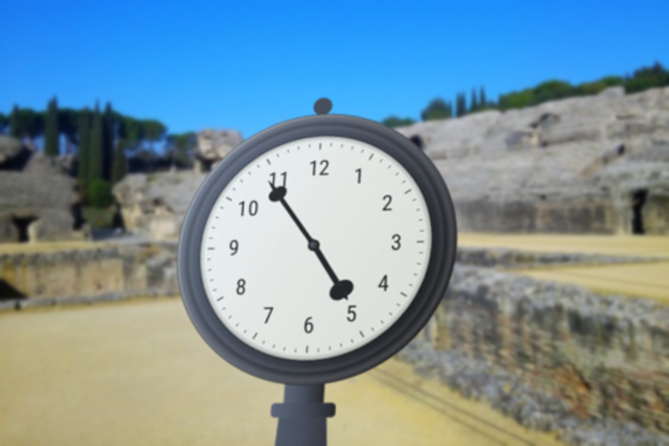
4:54
